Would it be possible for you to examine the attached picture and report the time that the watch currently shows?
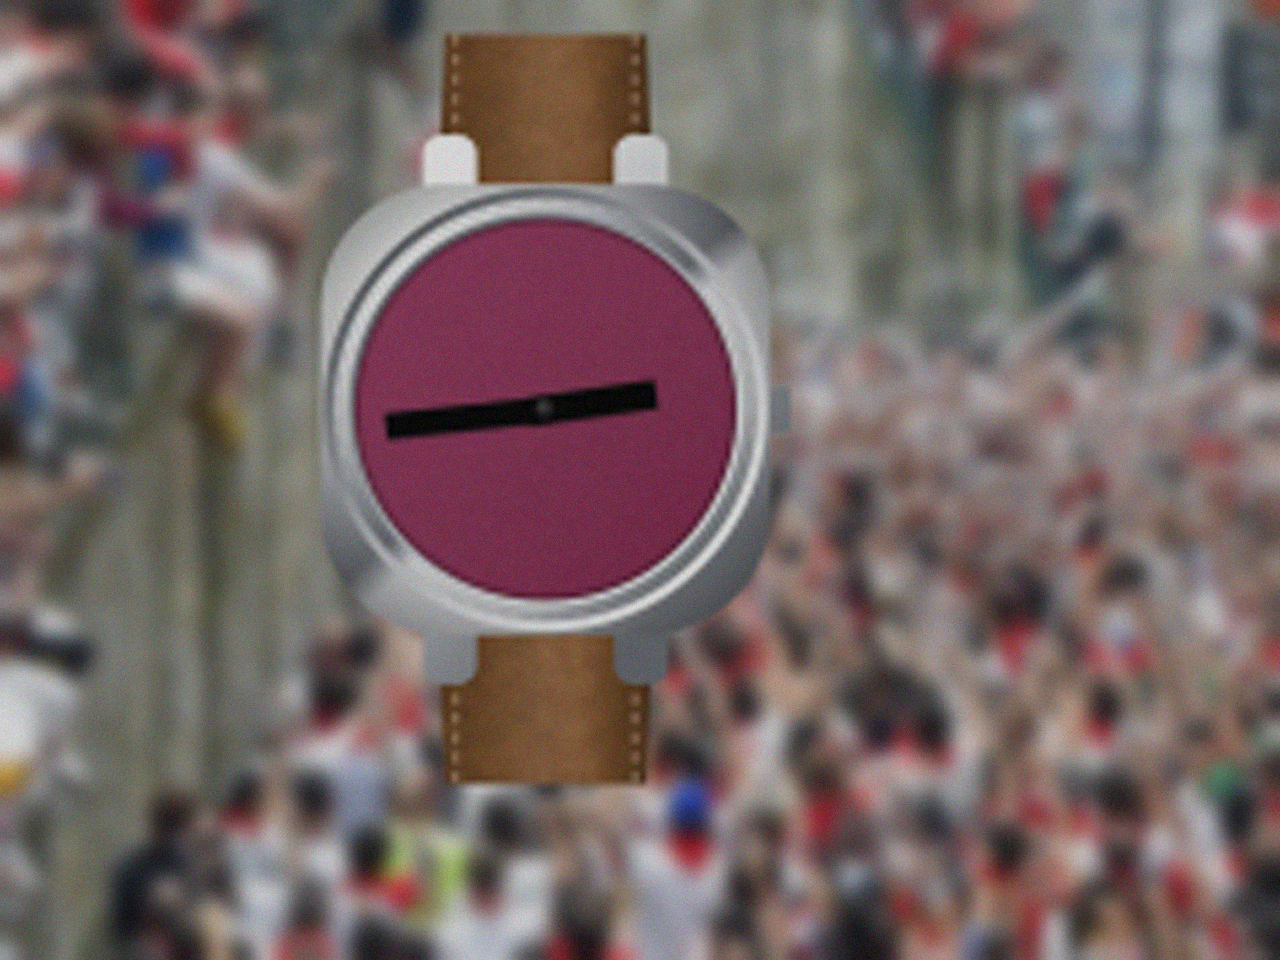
2:44
